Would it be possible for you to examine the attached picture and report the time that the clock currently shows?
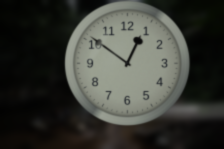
12:51
